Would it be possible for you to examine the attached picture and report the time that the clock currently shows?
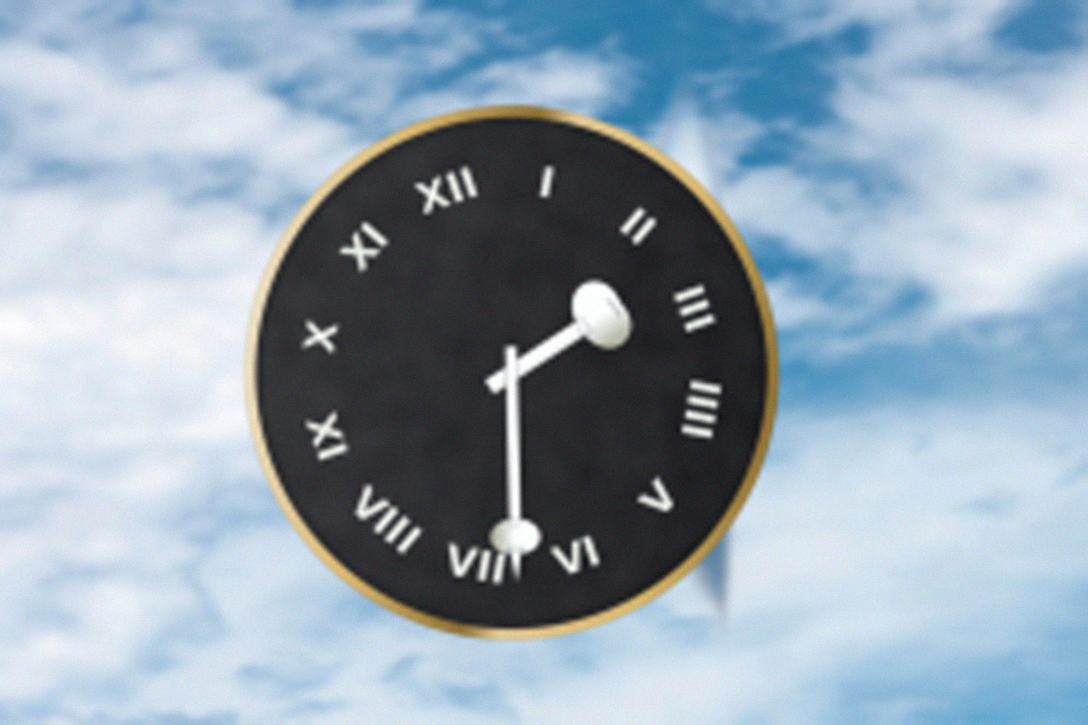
2:33
